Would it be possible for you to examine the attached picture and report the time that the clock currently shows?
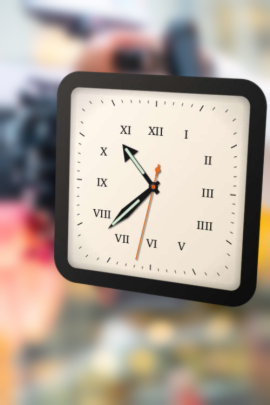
10:37:32
